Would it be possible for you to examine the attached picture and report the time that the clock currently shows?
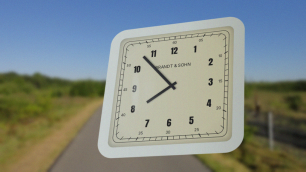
7:53
